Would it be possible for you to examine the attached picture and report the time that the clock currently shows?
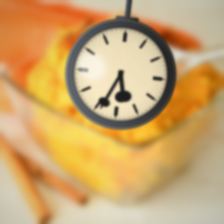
5:34
